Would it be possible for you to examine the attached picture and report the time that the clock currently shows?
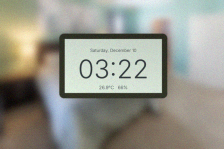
3:22
